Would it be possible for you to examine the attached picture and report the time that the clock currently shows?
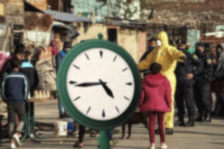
4:44
